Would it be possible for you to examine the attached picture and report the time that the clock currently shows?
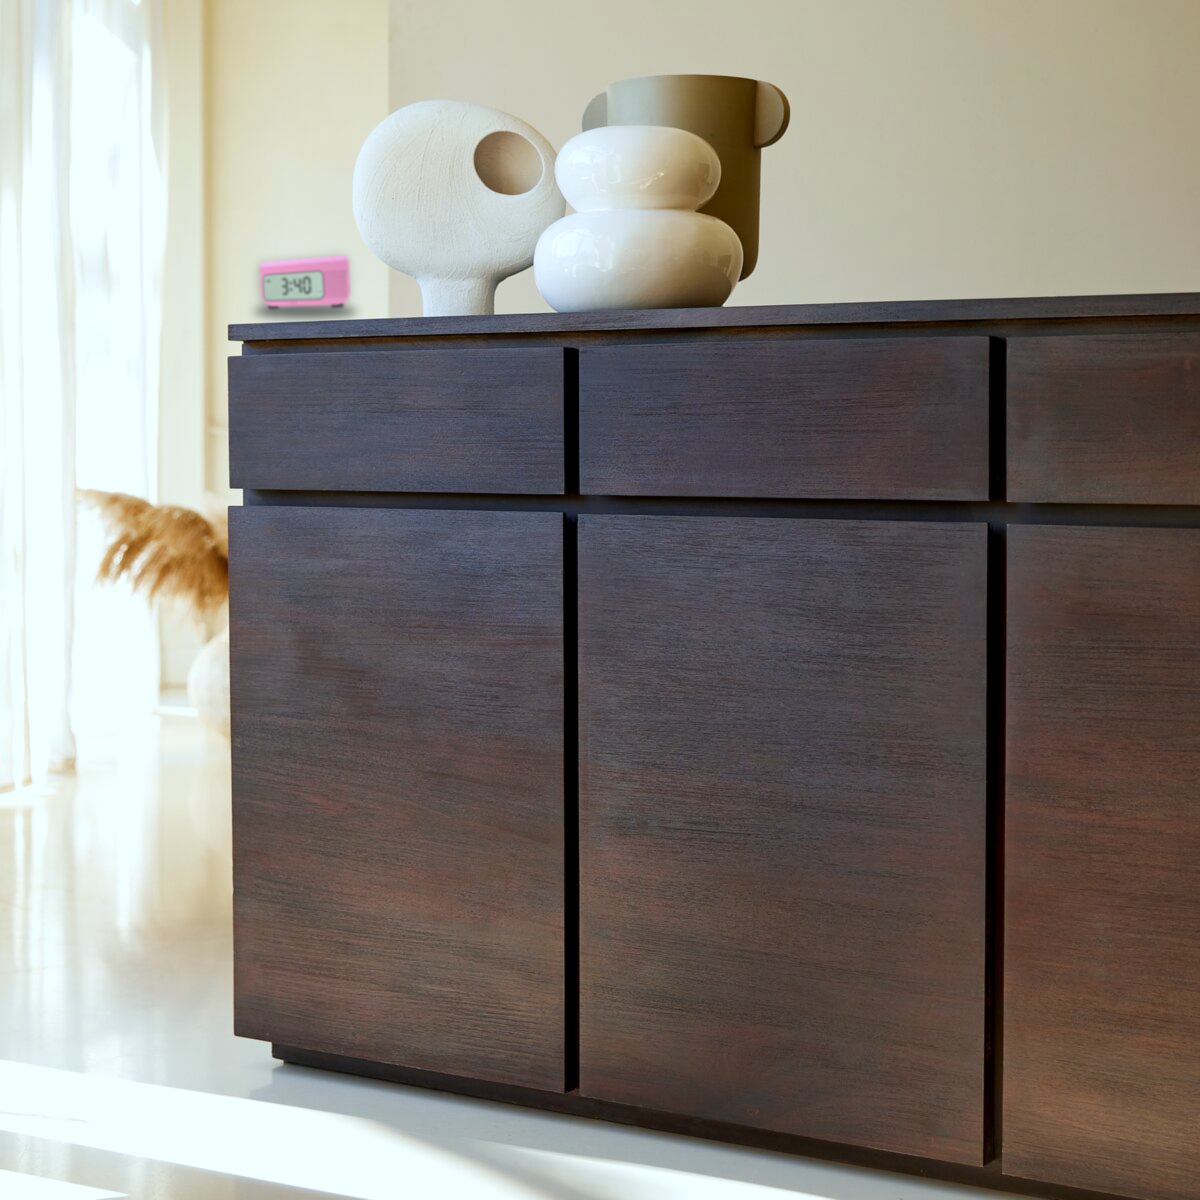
3:40
